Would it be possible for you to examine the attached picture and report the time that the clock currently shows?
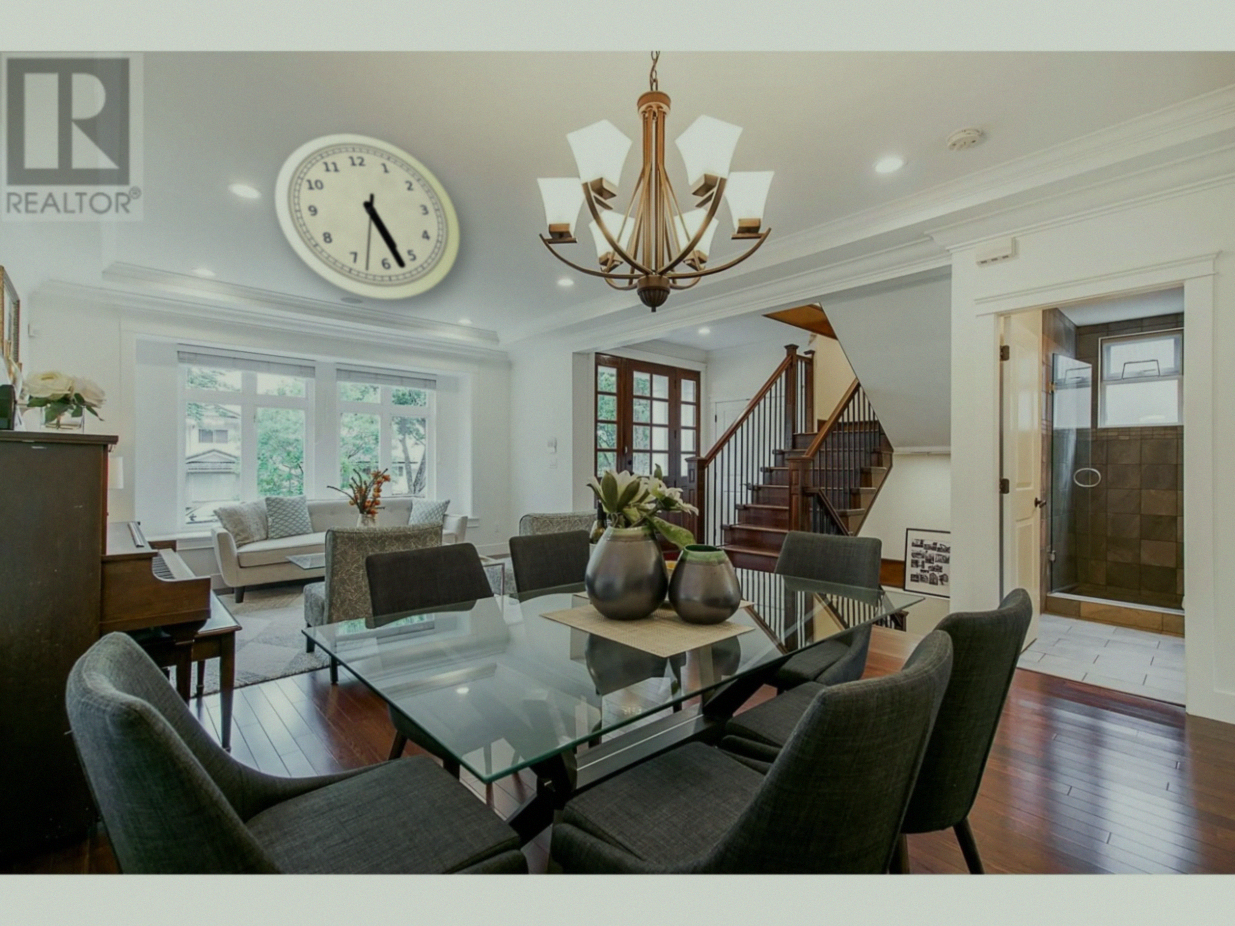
5:27:33
